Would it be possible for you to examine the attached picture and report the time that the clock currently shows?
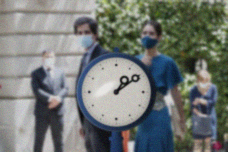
1:09
